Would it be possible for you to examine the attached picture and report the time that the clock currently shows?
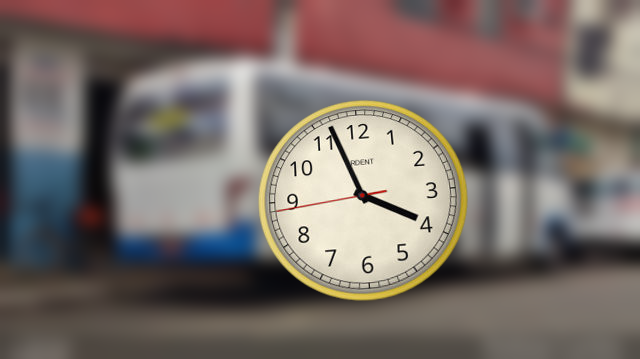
3:56:44
